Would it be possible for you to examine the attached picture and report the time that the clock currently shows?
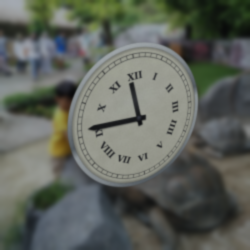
11:46
